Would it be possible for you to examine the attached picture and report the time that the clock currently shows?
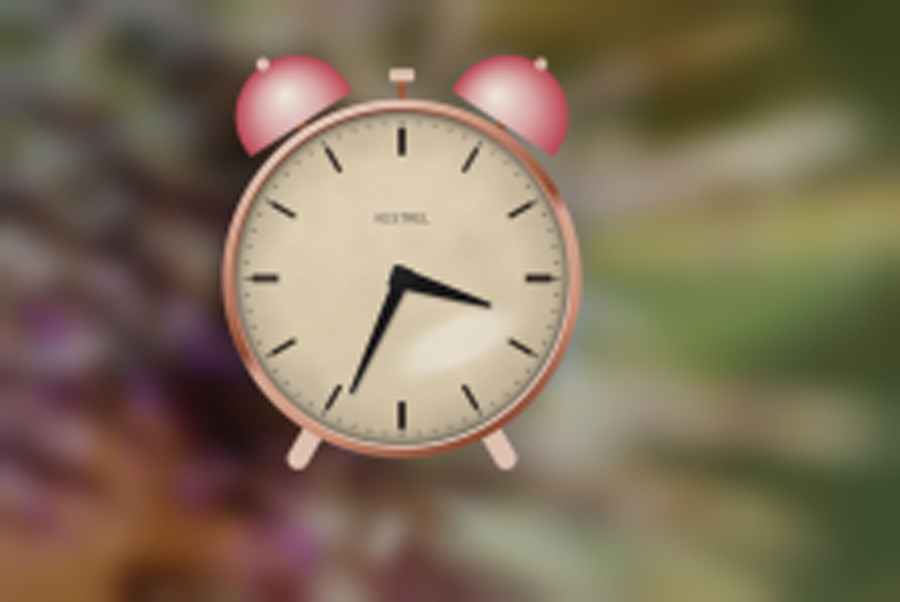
3:34
